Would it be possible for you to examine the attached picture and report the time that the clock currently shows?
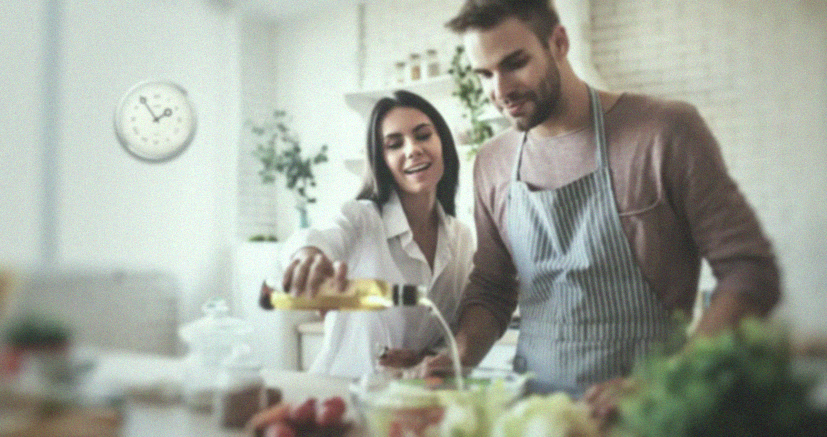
1:54
